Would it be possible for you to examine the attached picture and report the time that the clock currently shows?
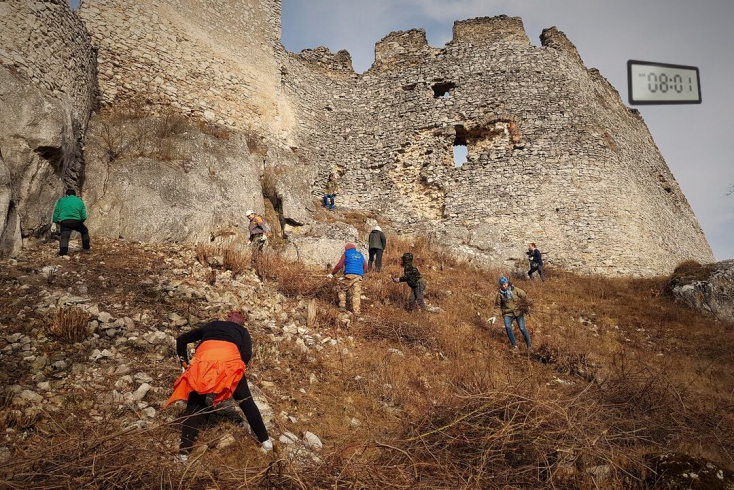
8:01
